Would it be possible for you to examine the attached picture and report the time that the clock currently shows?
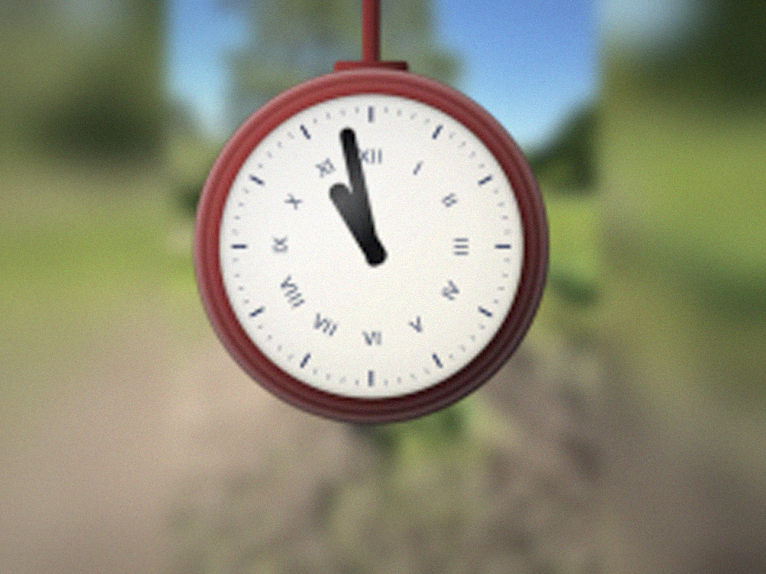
10:58
